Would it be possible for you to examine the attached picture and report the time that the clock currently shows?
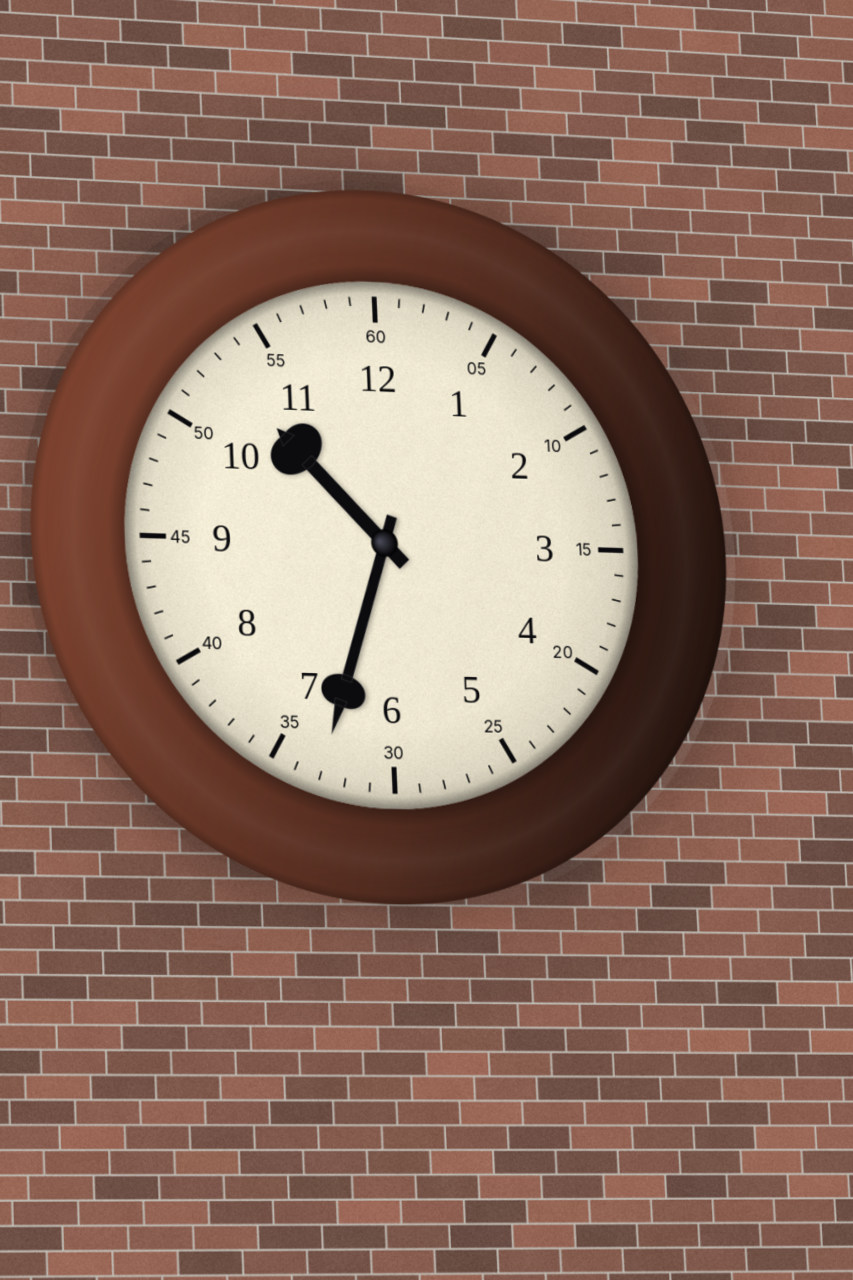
10:33
